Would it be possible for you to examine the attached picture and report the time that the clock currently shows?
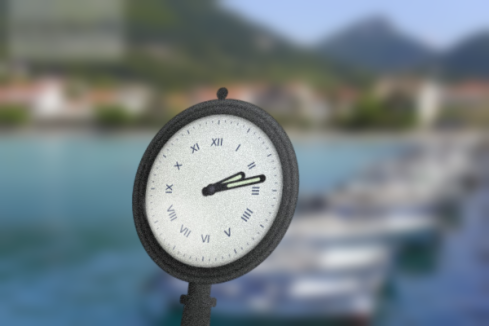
2:13
